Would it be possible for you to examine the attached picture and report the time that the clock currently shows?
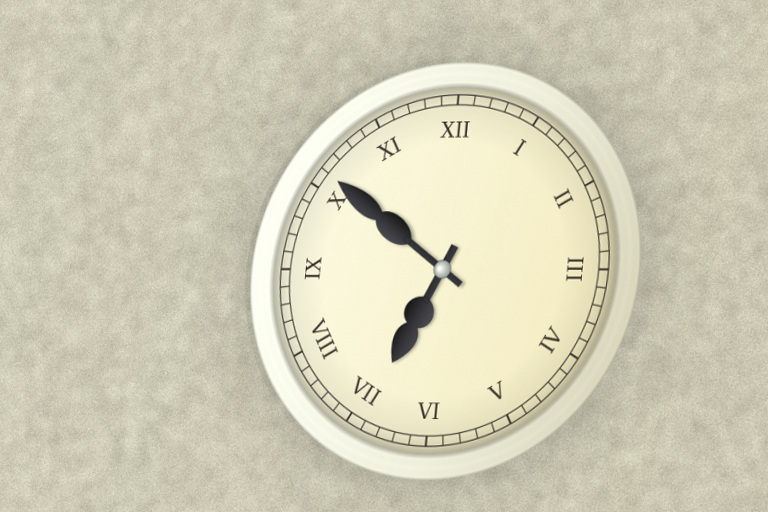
6:51
